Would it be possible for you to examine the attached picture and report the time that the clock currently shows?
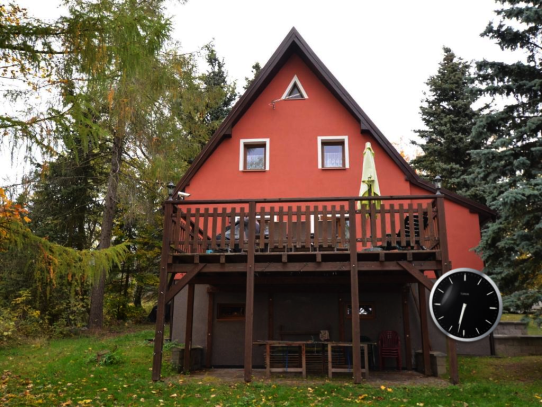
6:32
